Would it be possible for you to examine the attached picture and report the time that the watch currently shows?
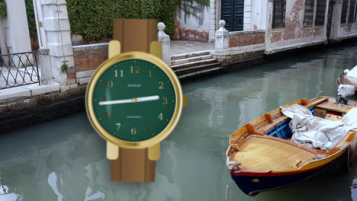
2:44
